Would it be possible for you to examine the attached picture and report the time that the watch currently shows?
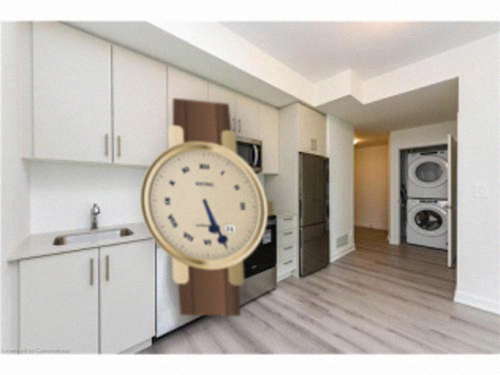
5:26
